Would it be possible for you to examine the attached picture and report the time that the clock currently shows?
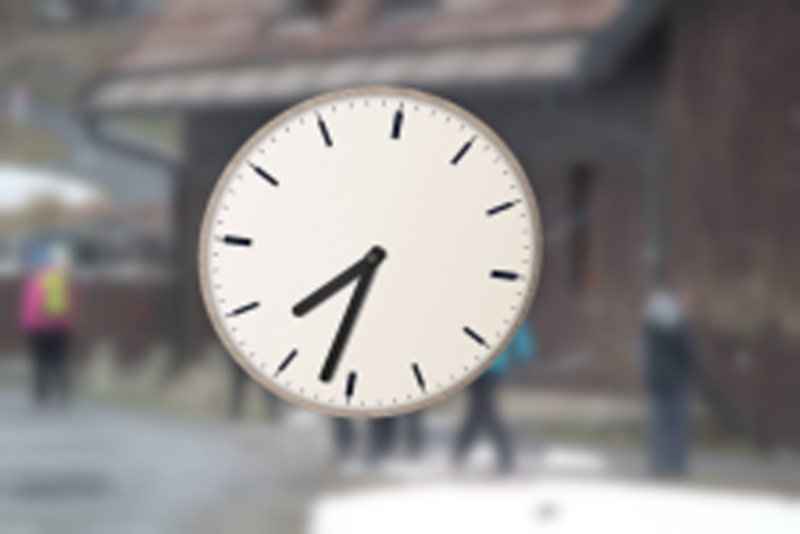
7:32
